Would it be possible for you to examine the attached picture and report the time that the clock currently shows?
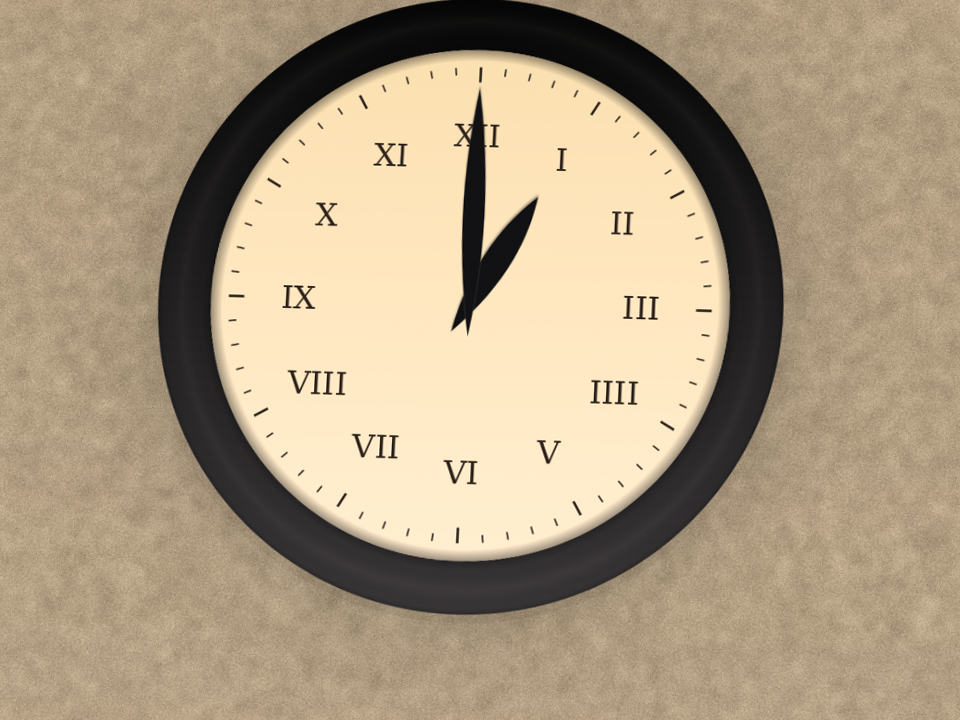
1:00
